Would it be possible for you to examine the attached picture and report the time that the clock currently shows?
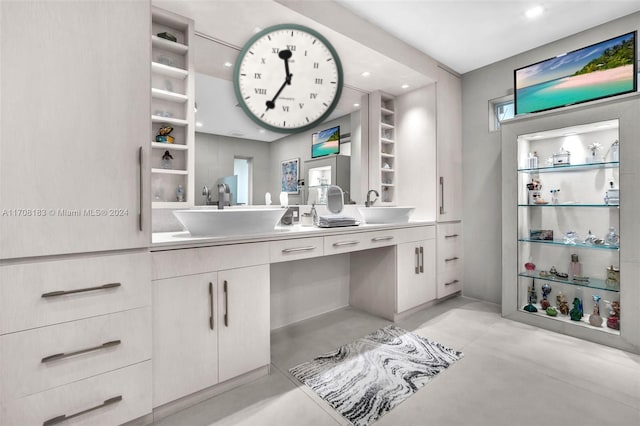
11:35
